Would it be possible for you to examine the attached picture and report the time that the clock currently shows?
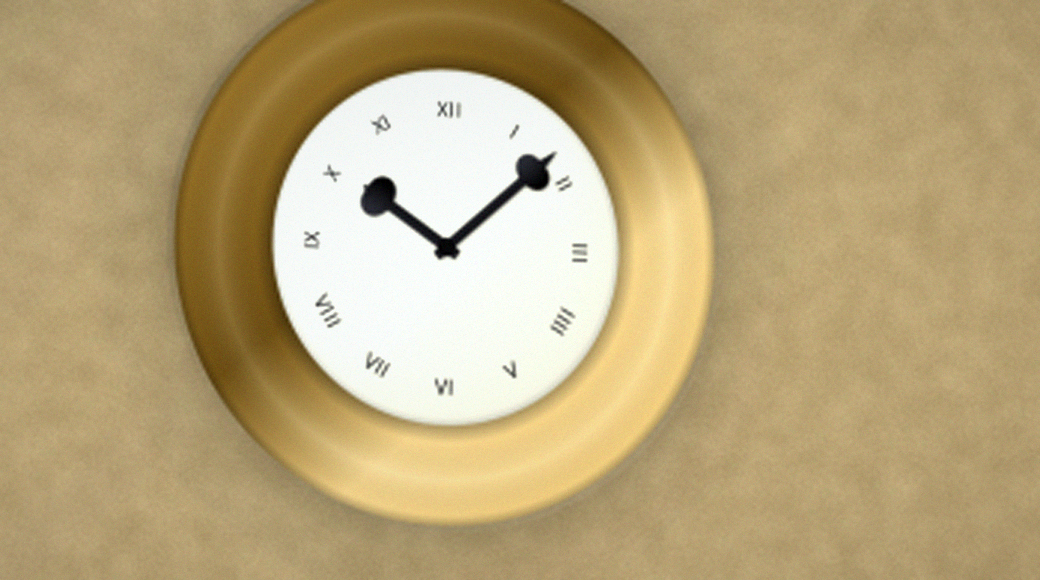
10:08
